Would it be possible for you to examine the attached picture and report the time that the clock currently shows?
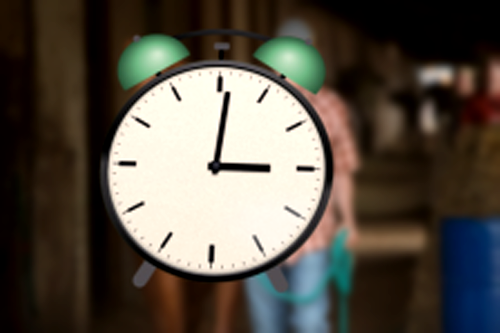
3:01
